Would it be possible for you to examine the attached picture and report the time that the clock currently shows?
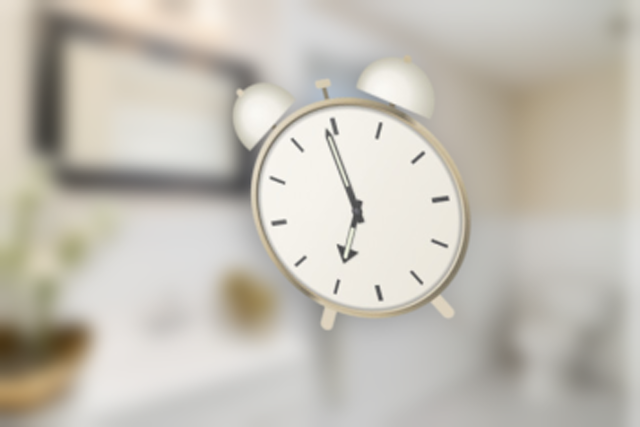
6:59
